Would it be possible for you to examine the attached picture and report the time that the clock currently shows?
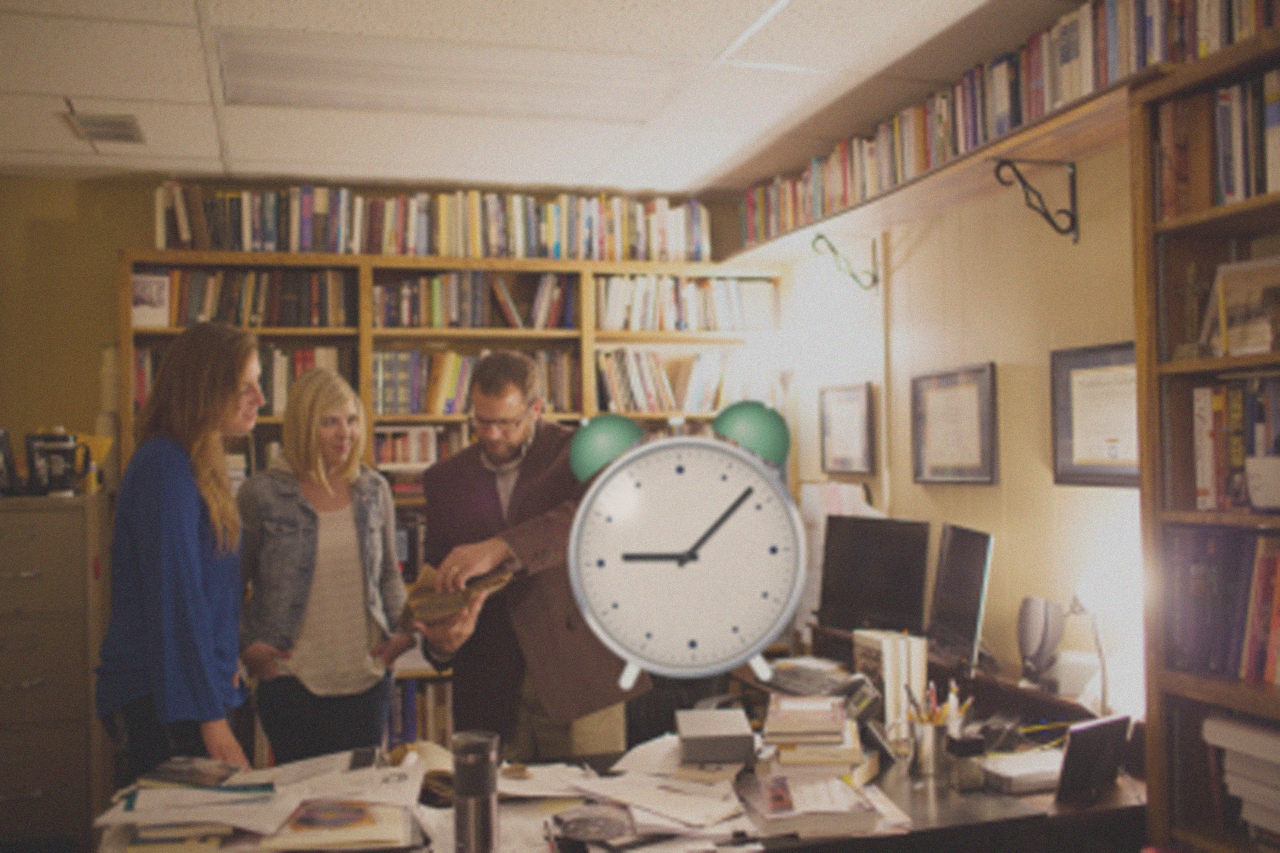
9:08
